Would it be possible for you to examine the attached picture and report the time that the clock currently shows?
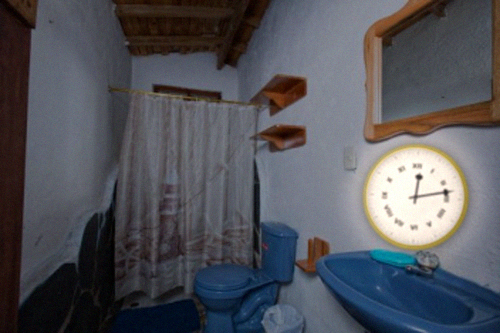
12:13
